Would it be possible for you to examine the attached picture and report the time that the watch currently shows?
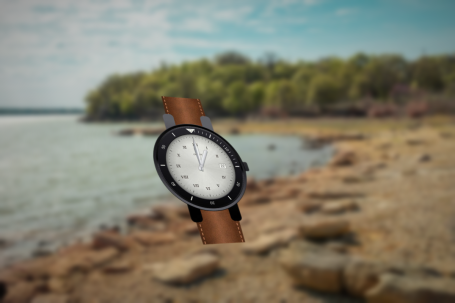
1:00
